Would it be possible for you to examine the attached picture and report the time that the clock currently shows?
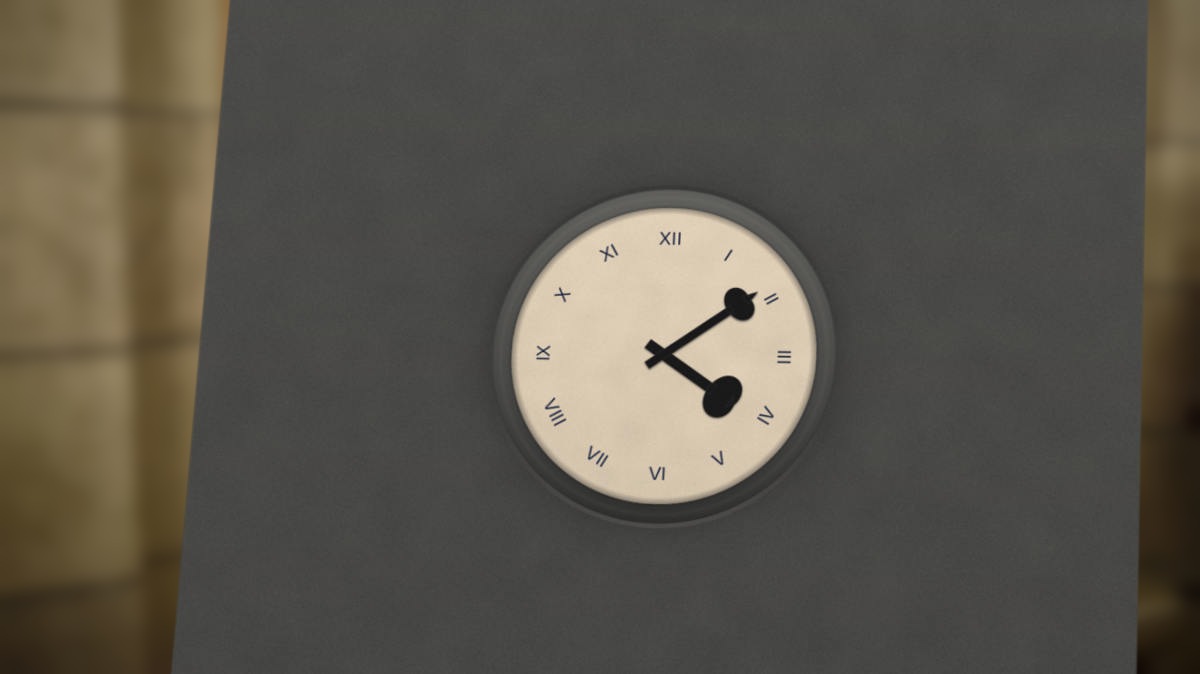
4:09
